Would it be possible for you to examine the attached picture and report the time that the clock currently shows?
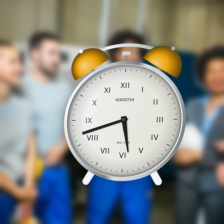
5:42
